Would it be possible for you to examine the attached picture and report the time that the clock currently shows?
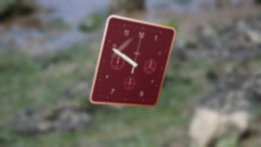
9:49
